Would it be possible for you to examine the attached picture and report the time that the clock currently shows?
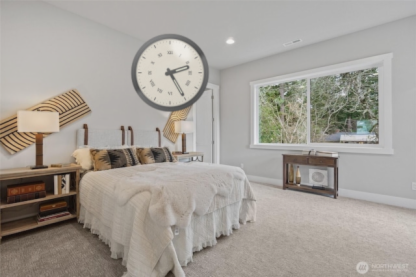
2:25
